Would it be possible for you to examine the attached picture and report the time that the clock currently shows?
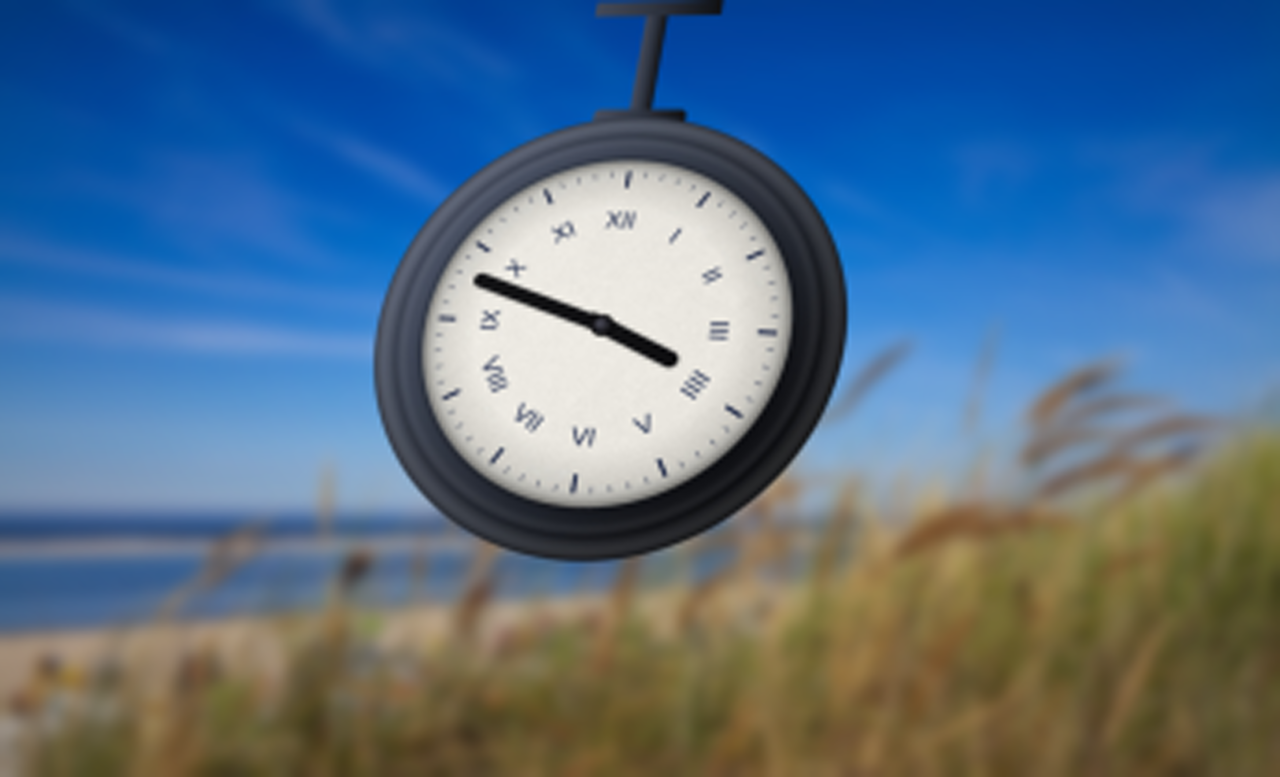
3:48
